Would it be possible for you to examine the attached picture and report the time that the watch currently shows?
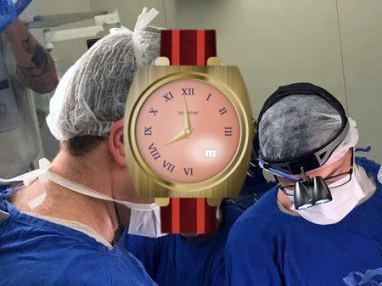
7:59
